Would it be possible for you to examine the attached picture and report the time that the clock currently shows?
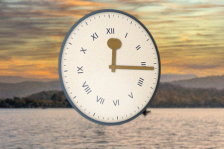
12:16
